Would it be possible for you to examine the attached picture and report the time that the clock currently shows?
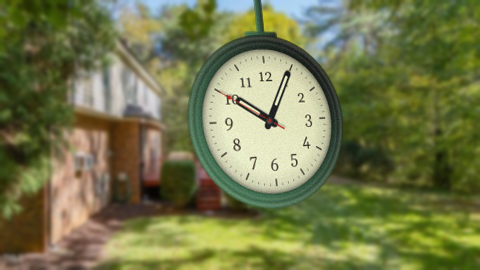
10:04:50
